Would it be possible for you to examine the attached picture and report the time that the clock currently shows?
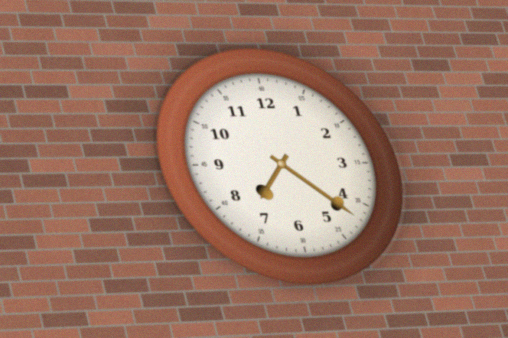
7:22
